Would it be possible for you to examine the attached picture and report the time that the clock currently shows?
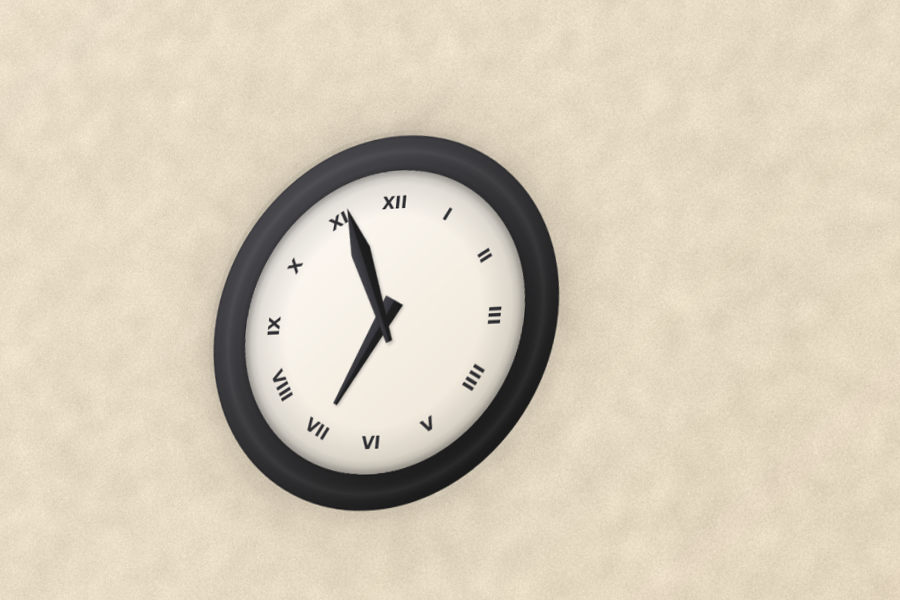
6:56
